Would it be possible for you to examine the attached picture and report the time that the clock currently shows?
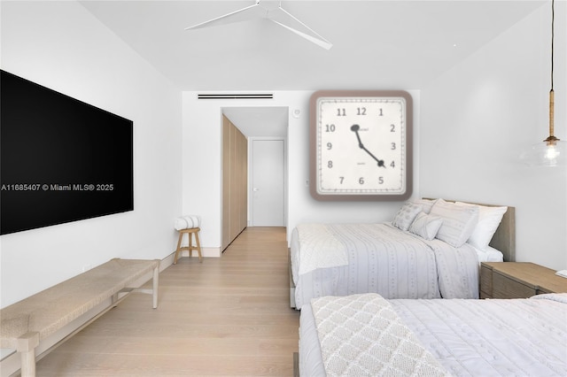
11:22
